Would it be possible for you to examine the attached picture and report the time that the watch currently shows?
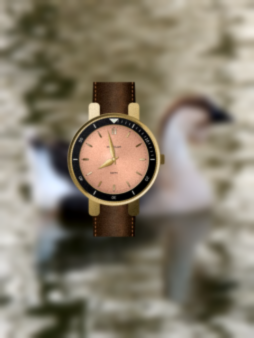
7:58
